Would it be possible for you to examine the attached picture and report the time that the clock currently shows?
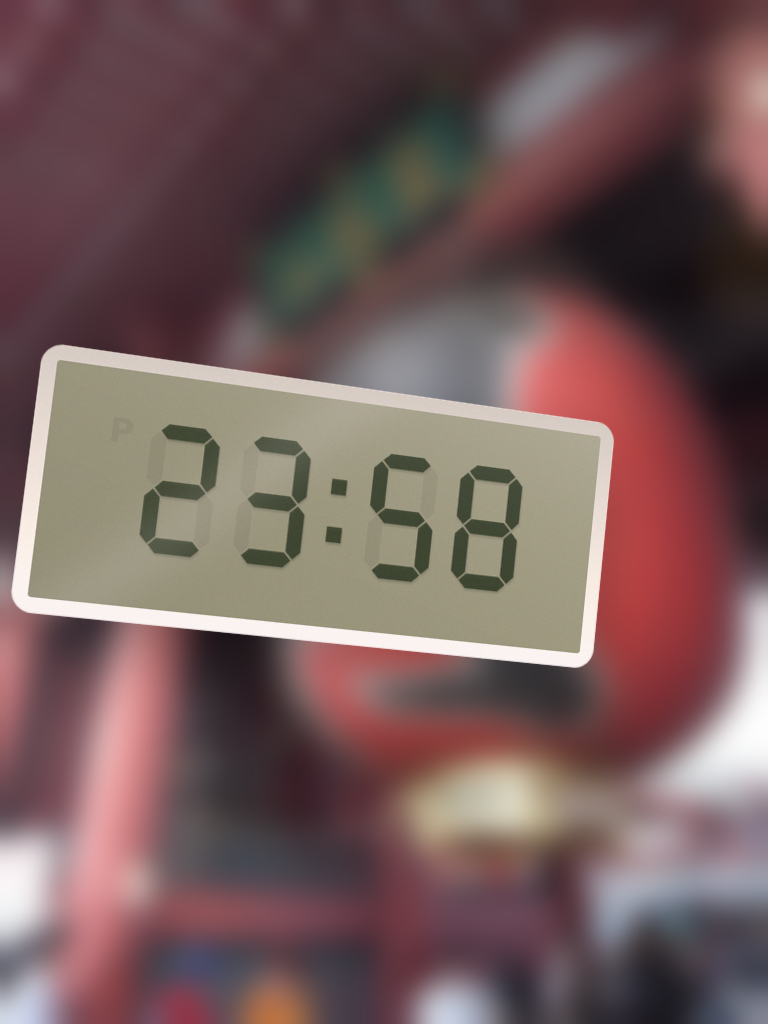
23:58
